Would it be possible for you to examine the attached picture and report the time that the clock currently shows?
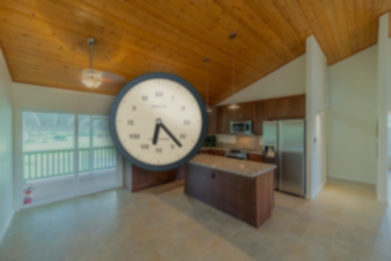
6:23
